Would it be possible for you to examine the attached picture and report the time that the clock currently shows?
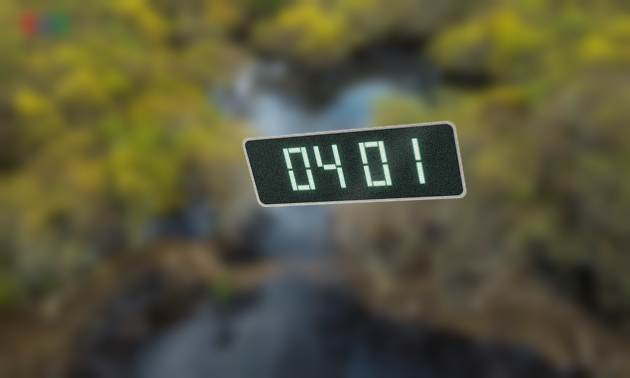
4:01
